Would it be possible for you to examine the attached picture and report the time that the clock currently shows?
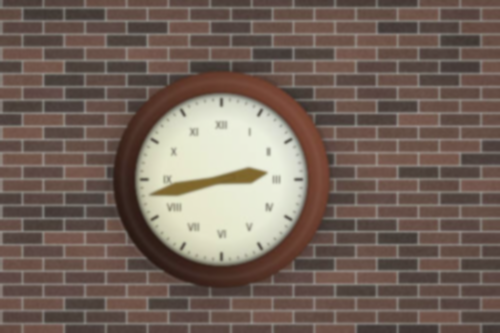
2:43
